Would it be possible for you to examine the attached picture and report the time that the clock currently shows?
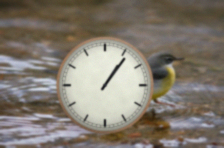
1:06
